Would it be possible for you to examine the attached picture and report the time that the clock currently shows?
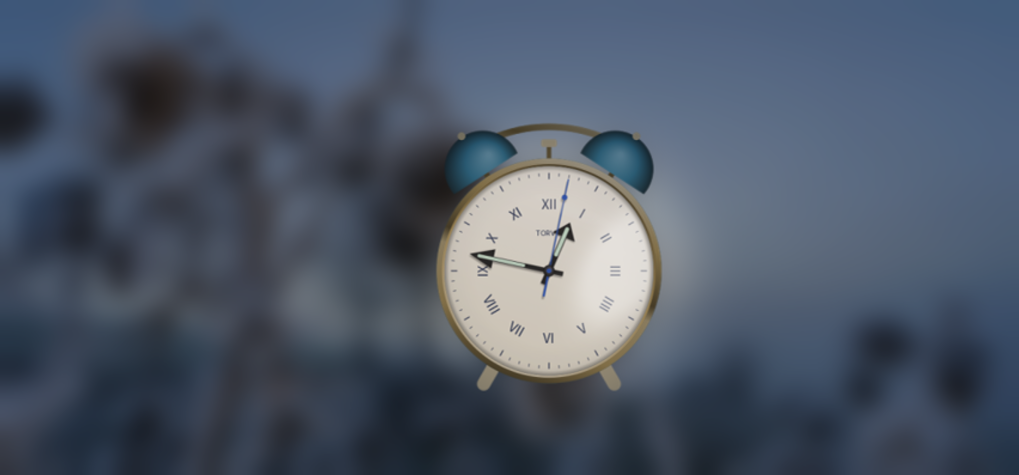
12:47:02
